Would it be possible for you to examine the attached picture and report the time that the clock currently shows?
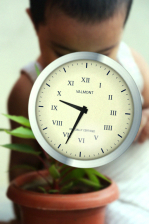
9:34
